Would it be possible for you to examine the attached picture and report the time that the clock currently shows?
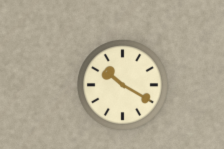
10:20
